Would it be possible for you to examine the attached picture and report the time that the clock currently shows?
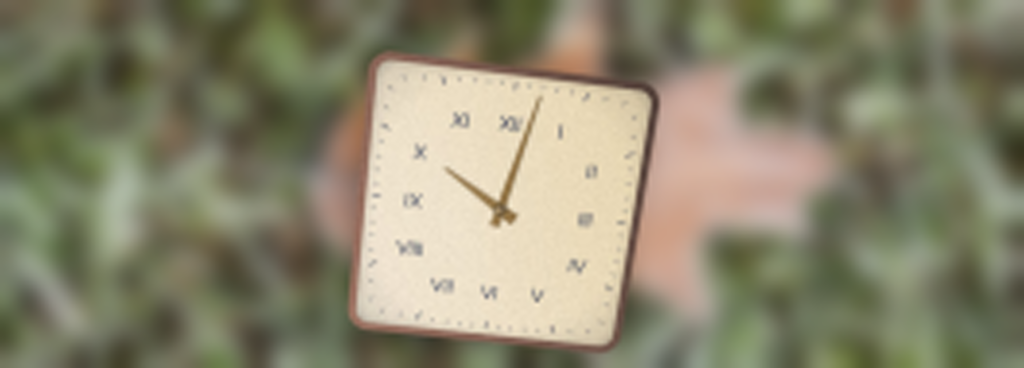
10:02
